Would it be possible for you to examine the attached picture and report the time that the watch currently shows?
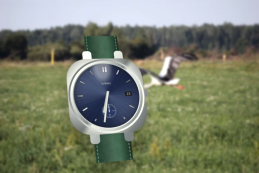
6:32
